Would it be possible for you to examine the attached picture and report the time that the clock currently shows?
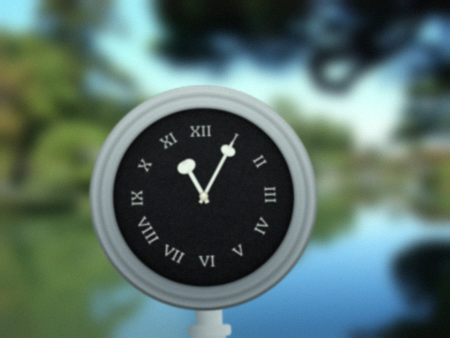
11:05
